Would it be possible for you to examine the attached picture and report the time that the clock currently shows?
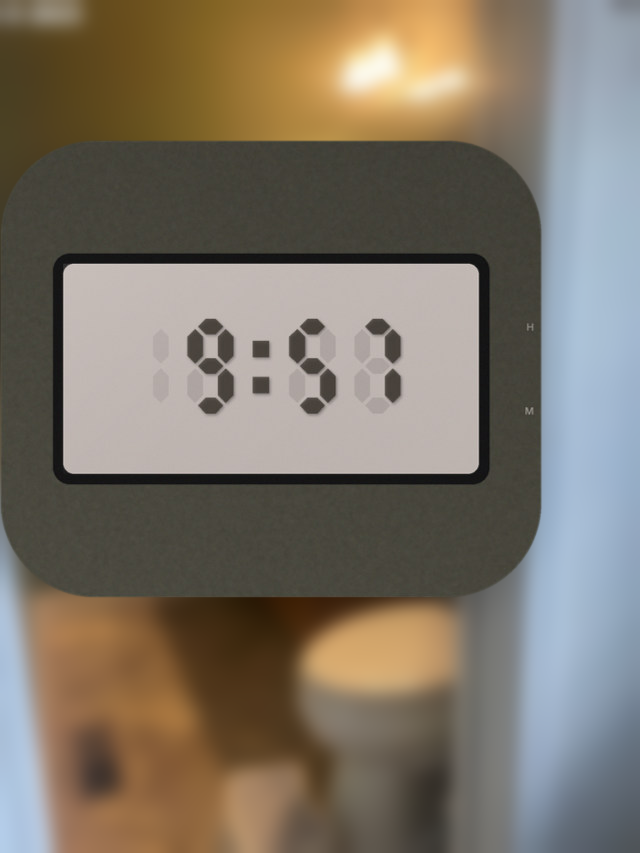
9:57
